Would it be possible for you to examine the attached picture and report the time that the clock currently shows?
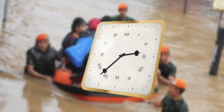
2:37
